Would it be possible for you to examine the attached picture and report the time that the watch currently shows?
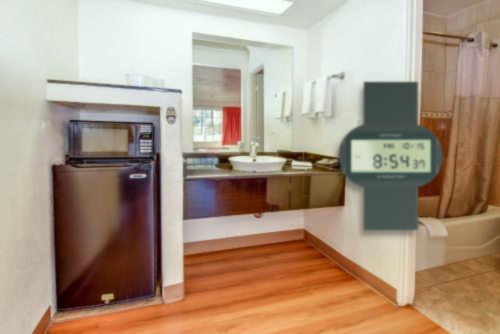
8:54
